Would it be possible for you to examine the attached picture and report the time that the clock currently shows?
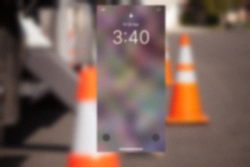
3:40
